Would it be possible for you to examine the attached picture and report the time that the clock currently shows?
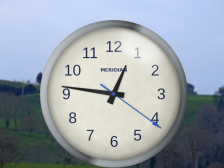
12:46:21
